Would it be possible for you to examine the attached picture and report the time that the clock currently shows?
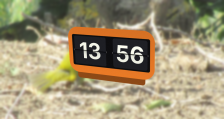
13:56
